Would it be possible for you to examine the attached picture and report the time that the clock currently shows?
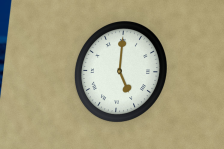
5:00
